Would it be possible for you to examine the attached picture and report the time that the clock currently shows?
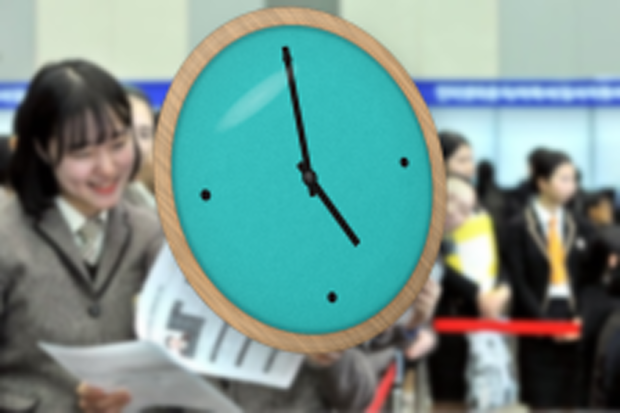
5:00
